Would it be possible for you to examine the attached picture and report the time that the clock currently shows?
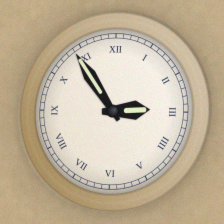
2:54
